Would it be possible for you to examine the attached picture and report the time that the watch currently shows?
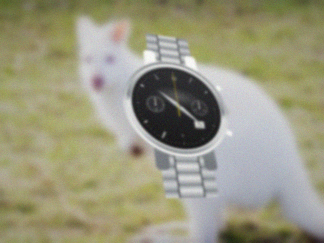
10:22
